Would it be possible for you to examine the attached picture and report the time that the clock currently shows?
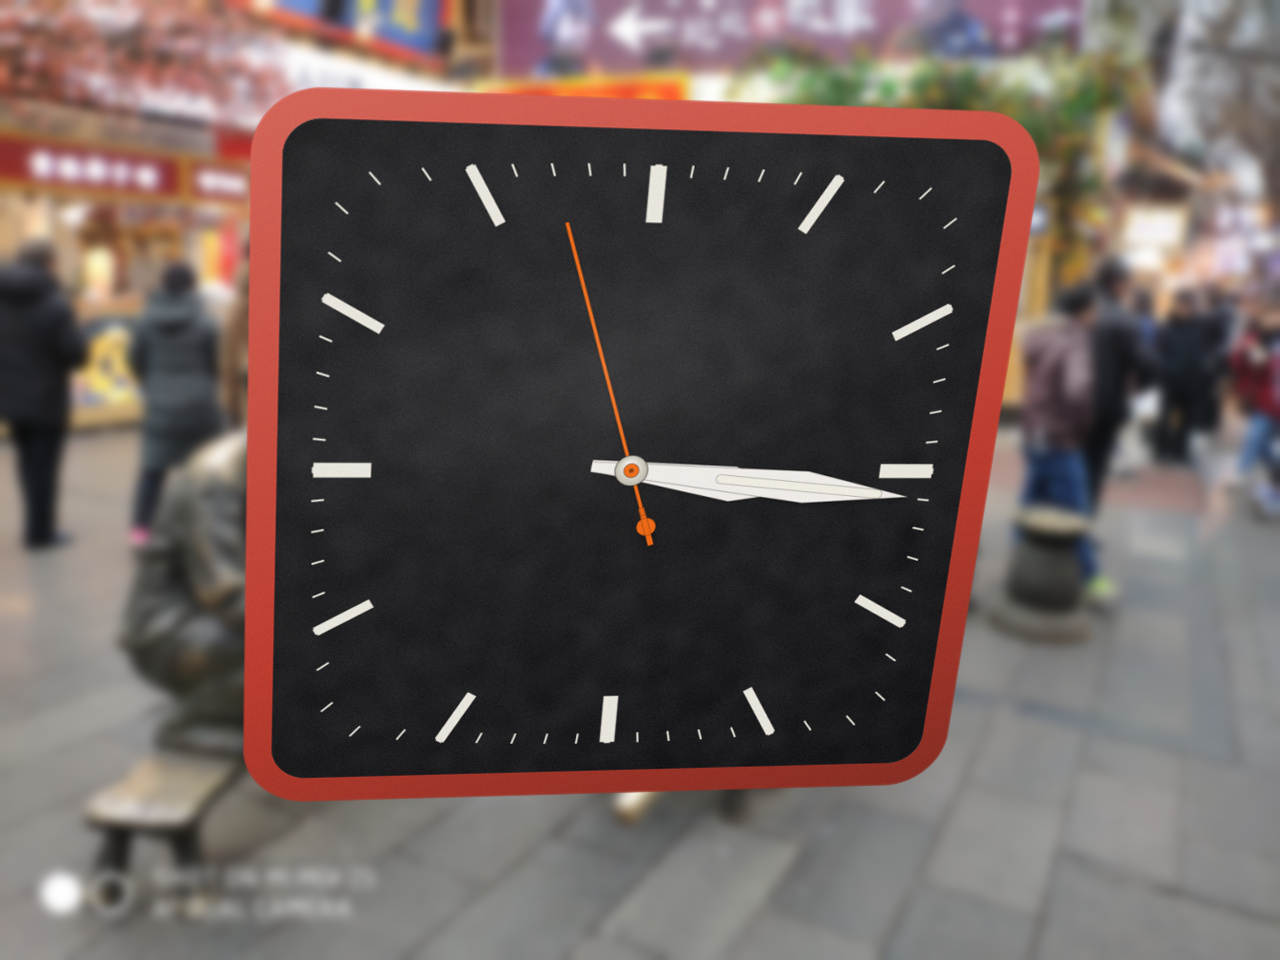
3:15:57
